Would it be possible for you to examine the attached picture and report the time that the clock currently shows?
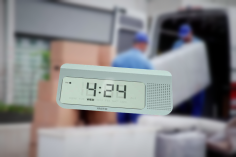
4:24
